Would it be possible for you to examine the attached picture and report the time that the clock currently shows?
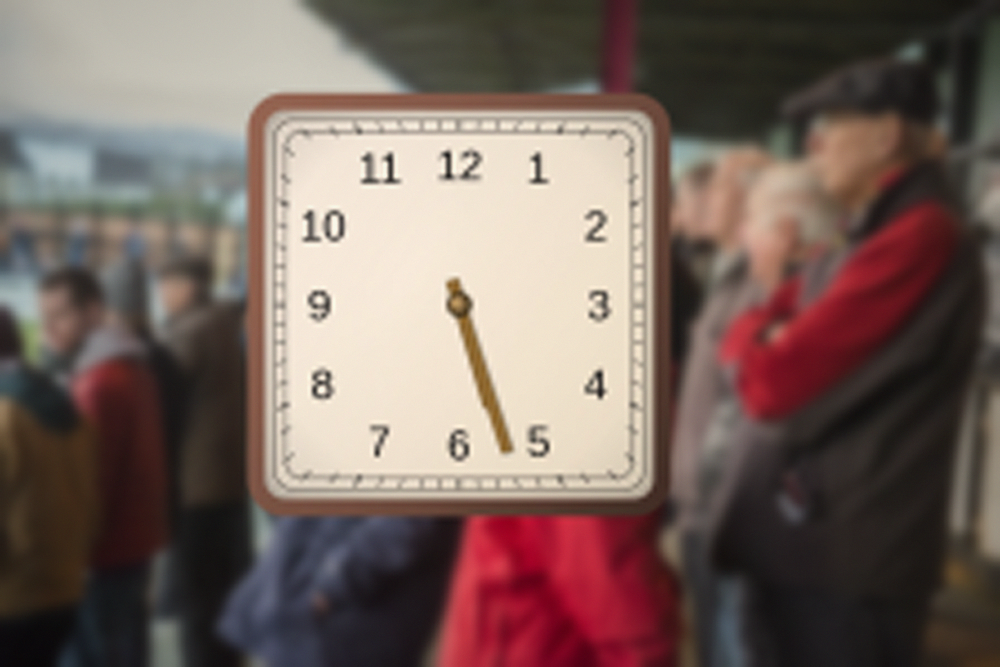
5:27
